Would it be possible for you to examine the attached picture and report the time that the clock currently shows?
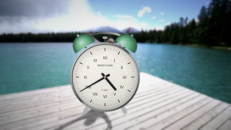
4:40
